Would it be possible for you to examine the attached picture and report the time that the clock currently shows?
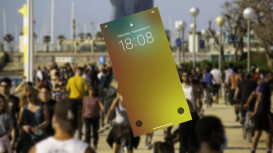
18:08
